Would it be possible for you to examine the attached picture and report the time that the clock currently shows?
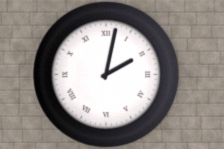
2:02
